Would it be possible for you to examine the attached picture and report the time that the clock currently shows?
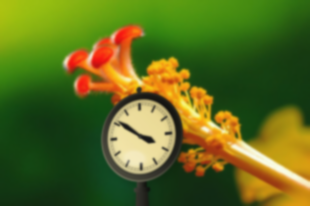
3:51
